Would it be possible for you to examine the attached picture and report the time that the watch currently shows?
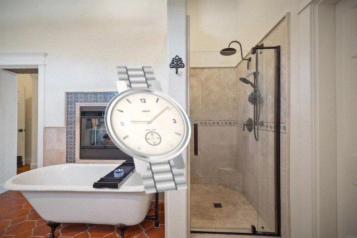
9:09
